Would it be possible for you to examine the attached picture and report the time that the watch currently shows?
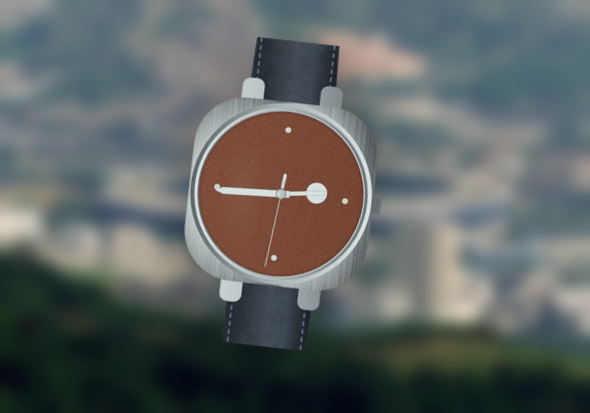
2:44:31
